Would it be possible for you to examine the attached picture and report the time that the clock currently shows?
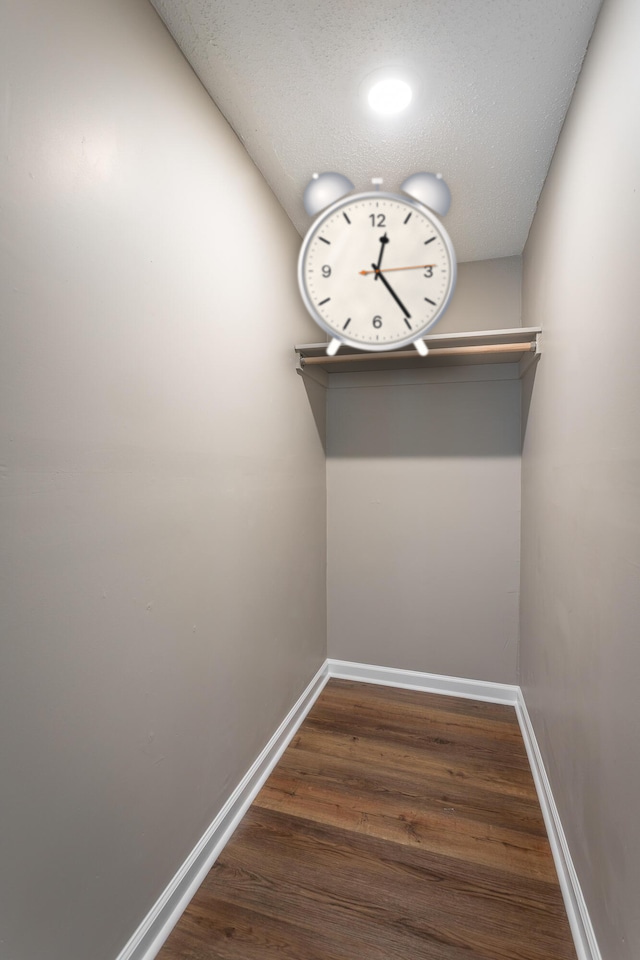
12:24:14
